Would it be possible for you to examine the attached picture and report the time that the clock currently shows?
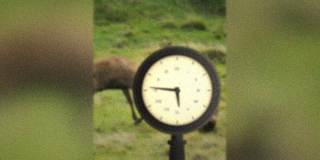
5:46
